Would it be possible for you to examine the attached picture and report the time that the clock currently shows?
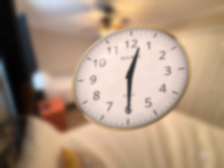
12:30
